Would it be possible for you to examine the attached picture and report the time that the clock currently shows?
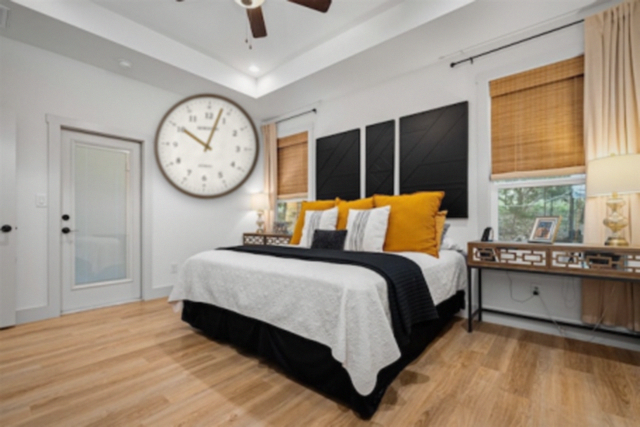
10:03
